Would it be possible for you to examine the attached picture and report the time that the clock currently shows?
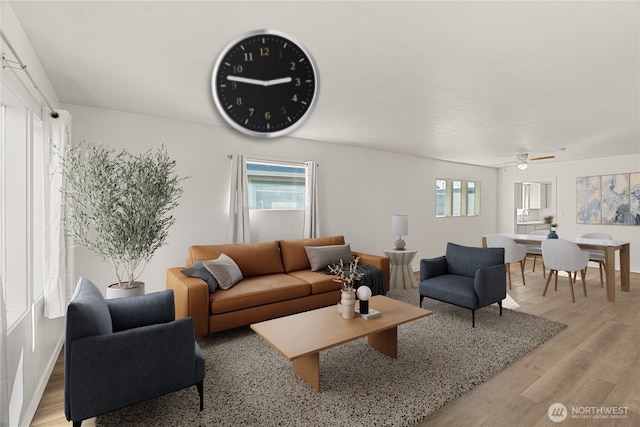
2:47
